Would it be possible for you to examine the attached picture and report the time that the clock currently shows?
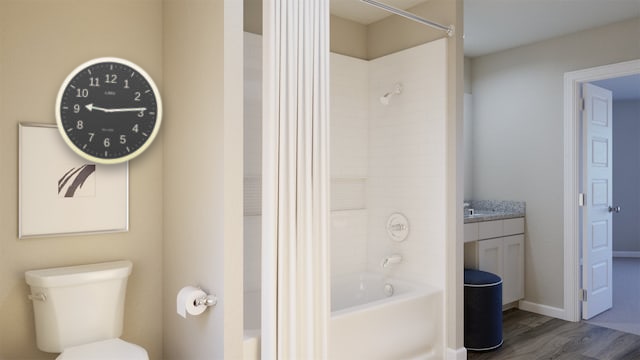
9:14
